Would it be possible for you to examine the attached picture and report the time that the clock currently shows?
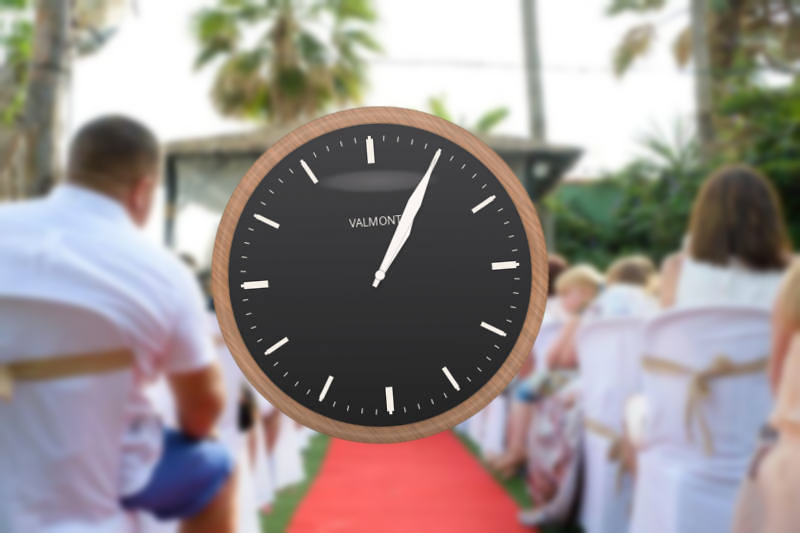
1:05
